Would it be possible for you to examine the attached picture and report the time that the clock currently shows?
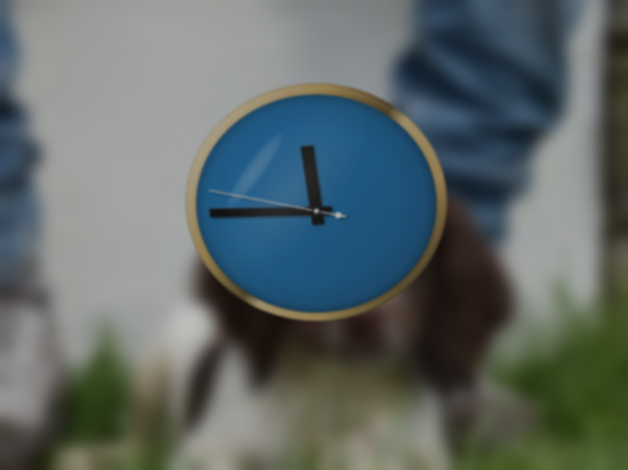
11:44:47
